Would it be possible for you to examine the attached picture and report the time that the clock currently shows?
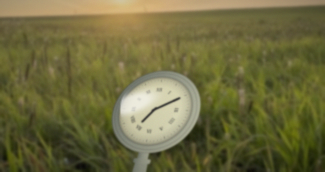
7:10
